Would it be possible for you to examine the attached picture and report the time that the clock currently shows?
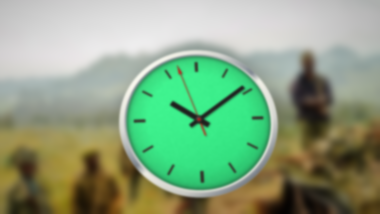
10:08:57
